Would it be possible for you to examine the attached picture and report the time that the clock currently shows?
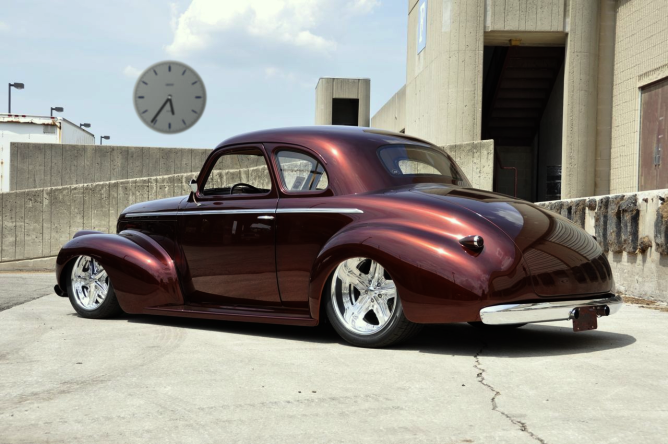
5:36
